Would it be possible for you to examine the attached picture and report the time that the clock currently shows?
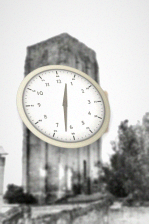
12:32
